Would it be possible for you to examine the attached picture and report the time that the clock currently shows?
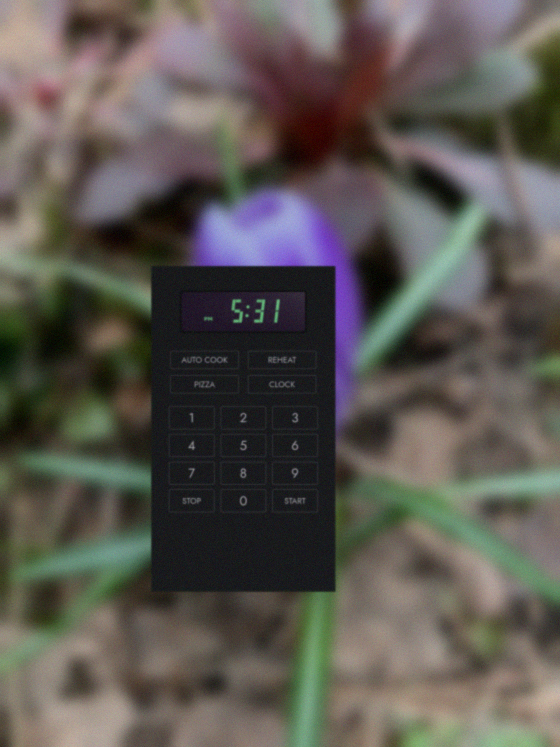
5:31
